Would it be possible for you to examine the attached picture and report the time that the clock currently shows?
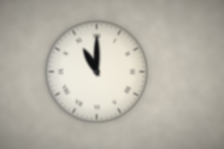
11:00
